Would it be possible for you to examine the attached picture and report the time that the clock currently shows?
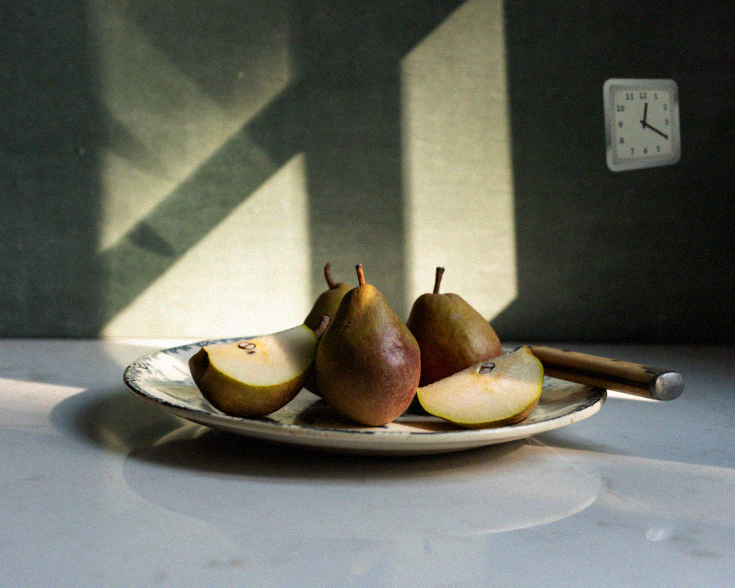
12:20
